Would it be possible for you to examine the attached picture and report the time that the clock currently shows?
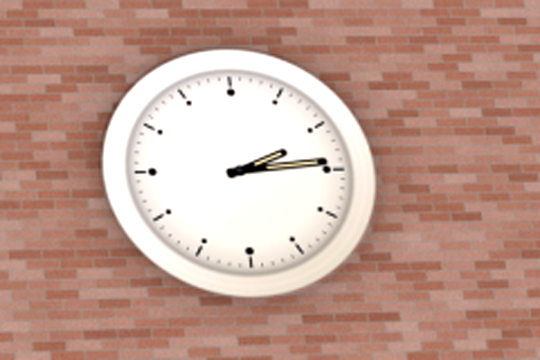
2:14
